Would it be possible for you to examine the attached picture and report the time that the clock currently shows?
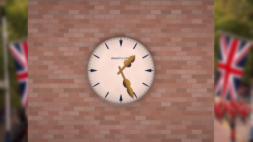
1:26
